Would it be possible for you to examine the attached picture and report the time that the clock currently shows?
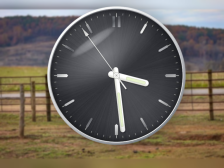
3:28:54
